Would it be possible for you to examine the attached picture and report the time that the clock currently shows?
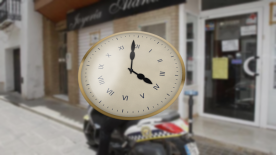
3:59
